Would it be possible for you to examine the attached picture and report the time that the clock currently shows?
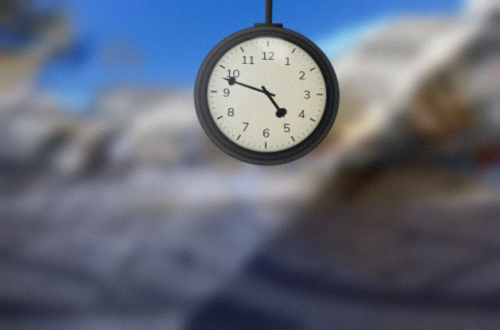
4:48
